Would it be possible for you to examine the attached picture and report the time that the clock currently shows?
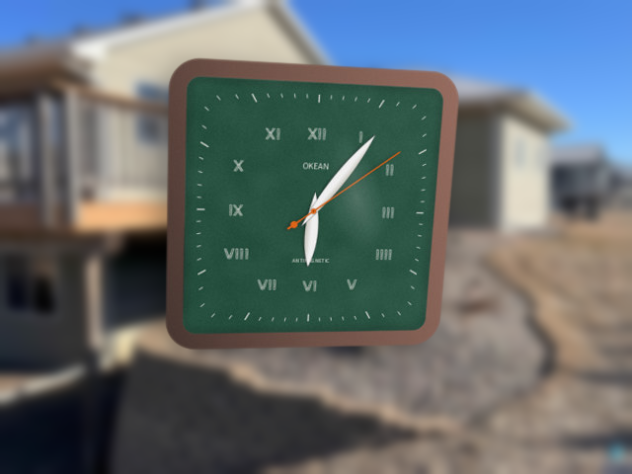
6:06:09
